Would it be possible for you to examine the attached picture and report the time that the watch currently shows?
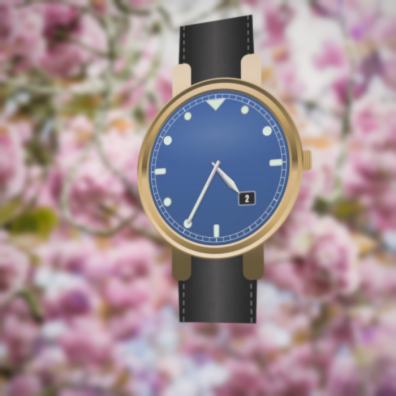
4:35
